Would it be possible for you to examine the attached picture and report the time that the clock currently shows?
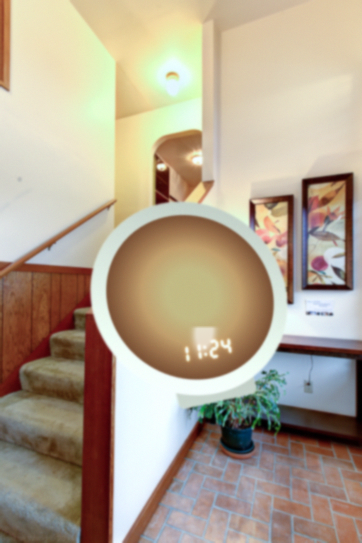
11:24
